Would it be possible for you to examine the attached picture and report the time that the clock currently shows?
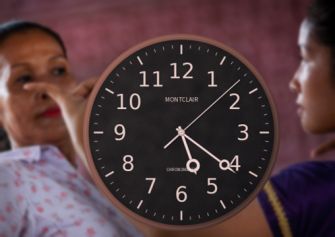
5:21:08
